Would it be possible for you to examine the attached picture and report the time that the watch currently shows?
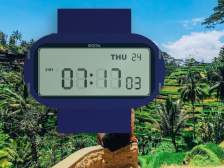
7:17:03
